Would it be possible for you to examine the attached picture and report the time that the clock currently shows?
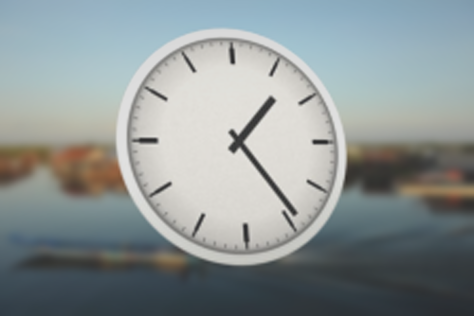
1:24
